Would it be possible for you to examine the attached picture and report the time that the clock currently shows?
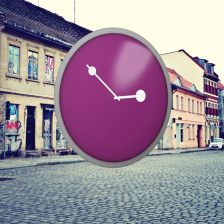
2:52
